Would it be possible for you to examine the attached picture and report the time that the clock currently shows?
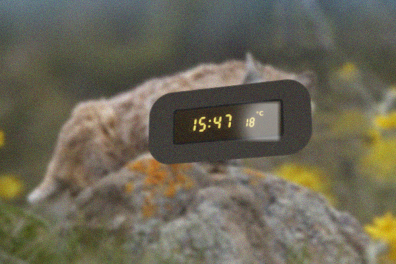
15:47
